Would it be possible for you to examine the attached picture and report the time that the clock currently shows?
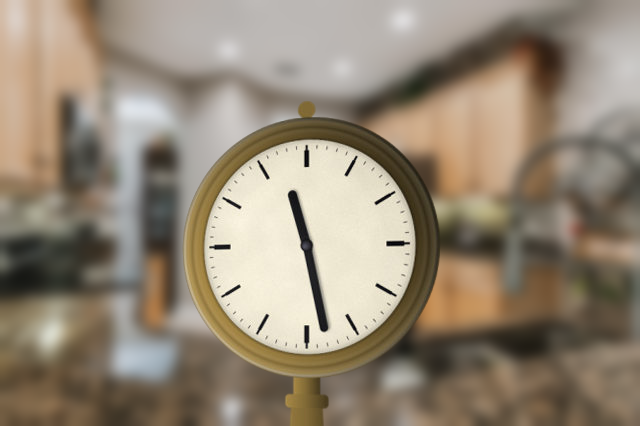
11:28
